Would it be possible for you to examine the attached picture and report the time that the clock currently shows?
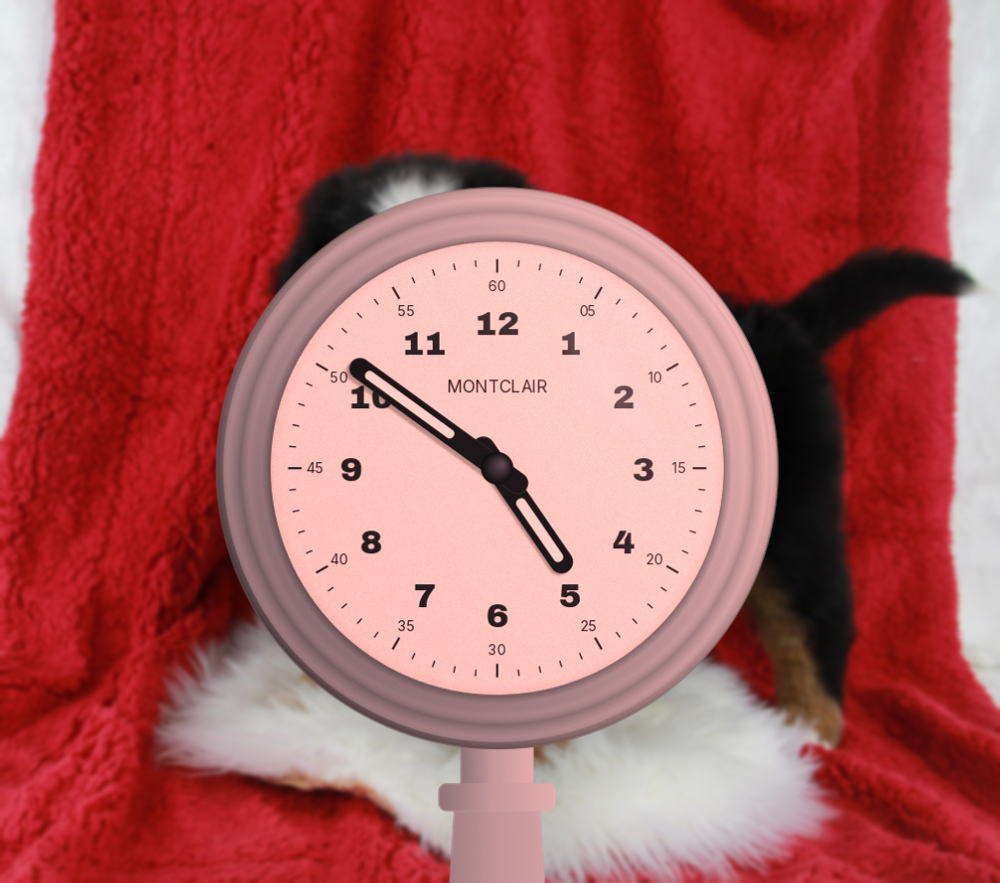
4:51
